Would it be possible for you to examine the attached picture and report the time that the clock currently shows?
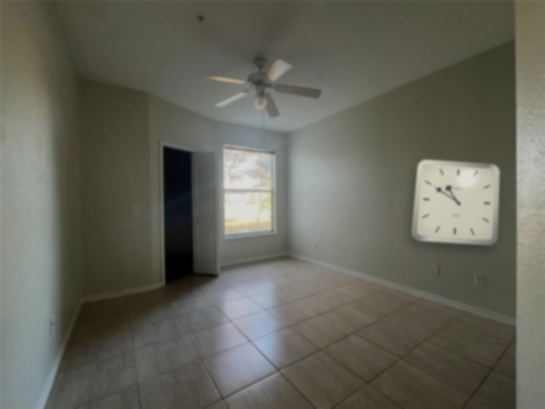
10:50
